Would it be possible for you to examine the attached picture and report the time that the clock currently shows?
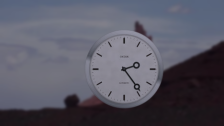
2:24
